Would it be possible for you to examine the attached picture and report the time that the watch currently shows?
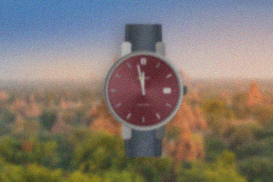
11:58
